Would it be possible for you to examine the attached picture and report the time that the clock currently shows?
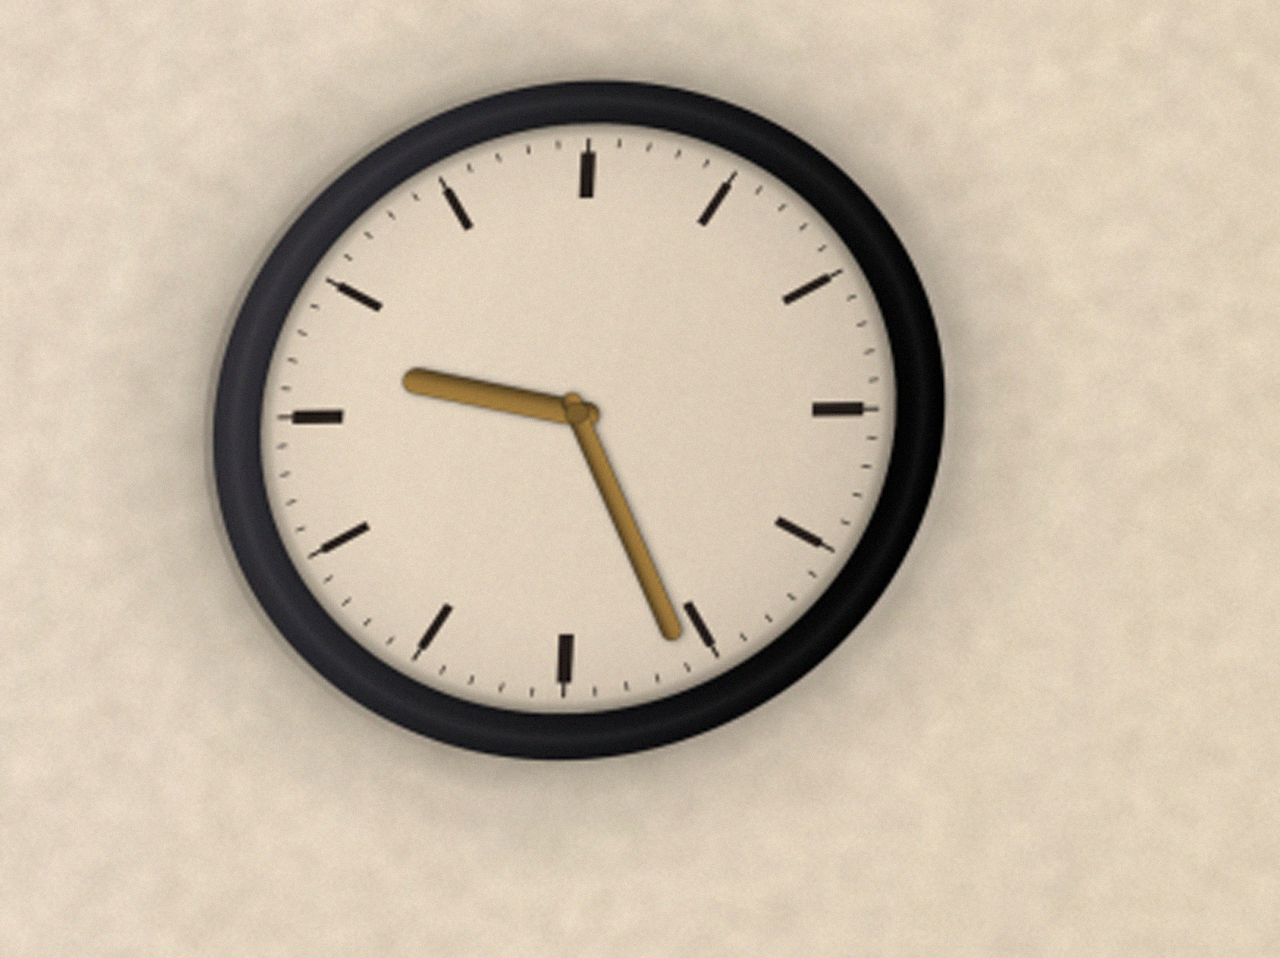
9:26
